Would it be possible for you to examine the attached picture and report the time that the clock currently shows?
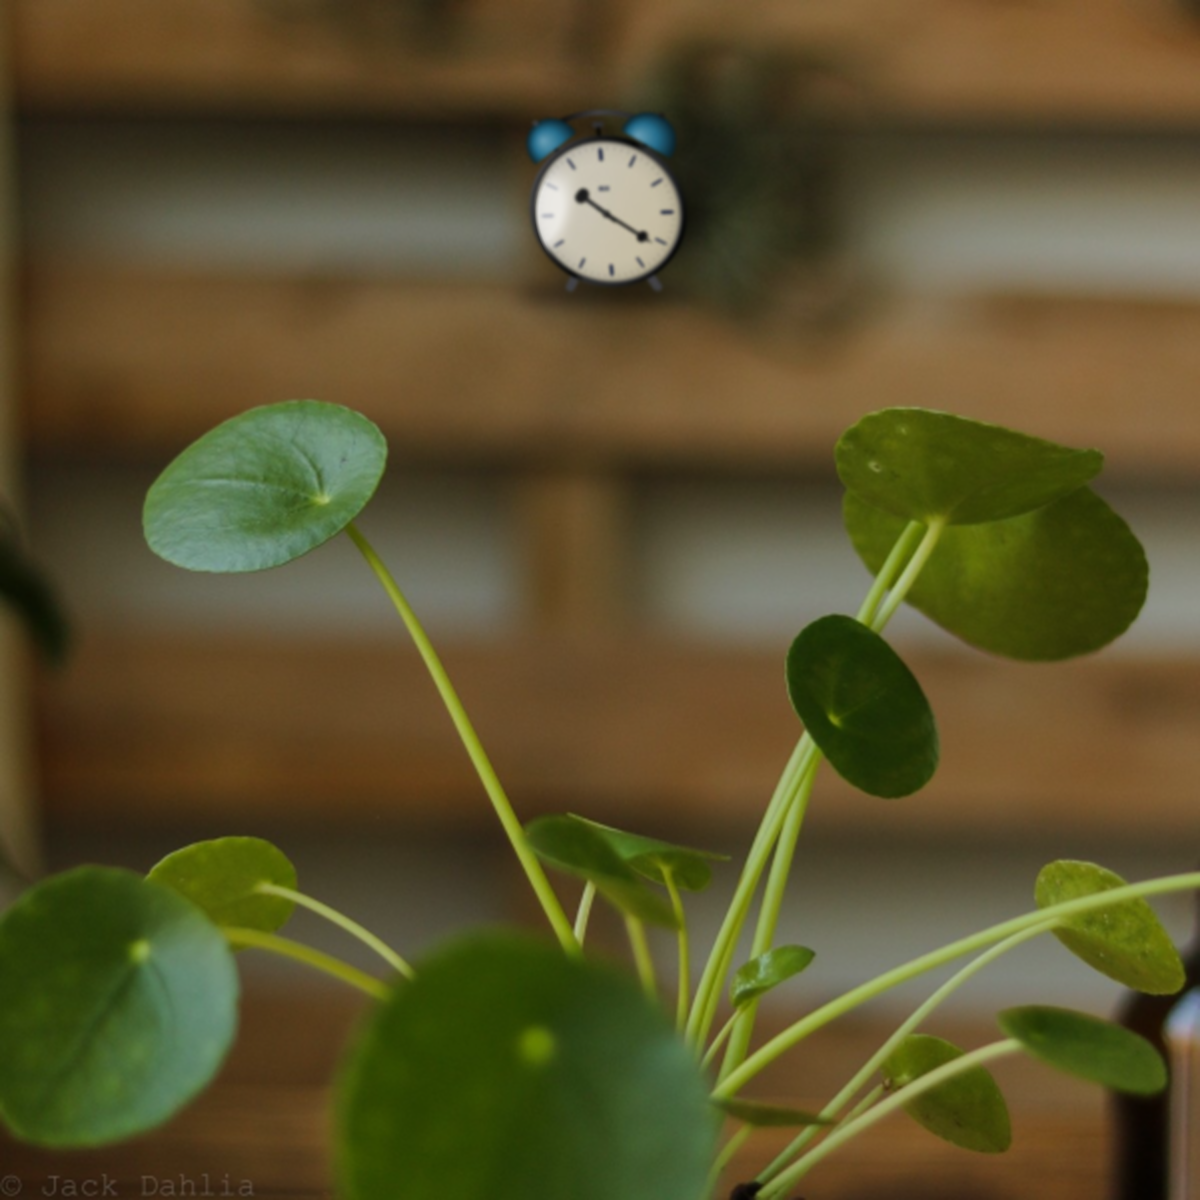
10:21
